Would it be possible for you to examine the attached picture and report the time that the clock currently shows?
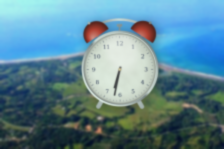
6:32
